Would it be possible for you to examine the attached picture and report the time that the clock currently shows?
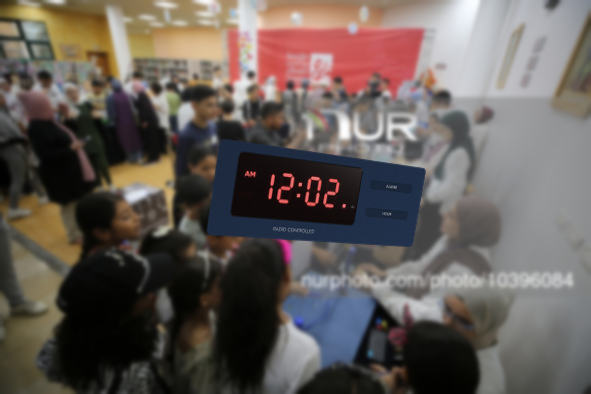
12:02
